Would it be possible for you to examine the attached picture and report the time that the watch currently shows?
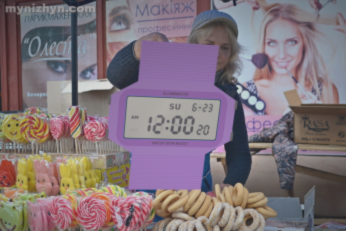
12:00:20
